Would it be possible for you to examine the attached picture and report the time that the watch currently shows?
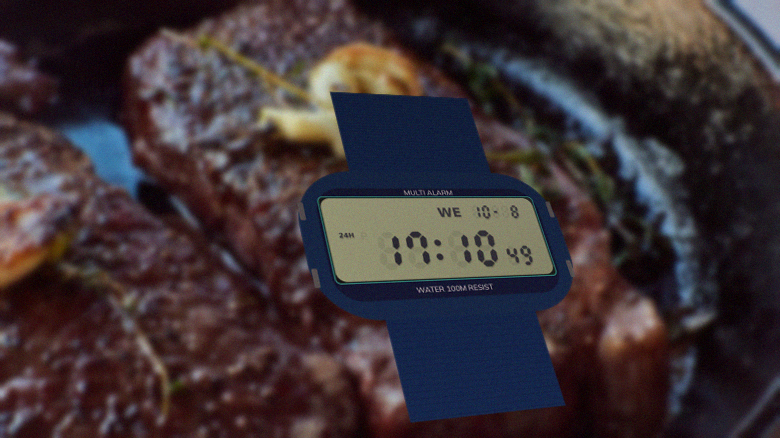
17:10:49
